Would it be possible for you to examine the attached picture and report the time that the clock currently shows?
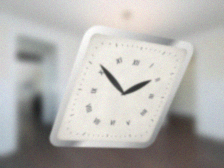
1:51
